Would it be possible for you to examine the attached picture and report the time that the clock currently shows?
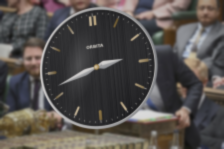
2:42
